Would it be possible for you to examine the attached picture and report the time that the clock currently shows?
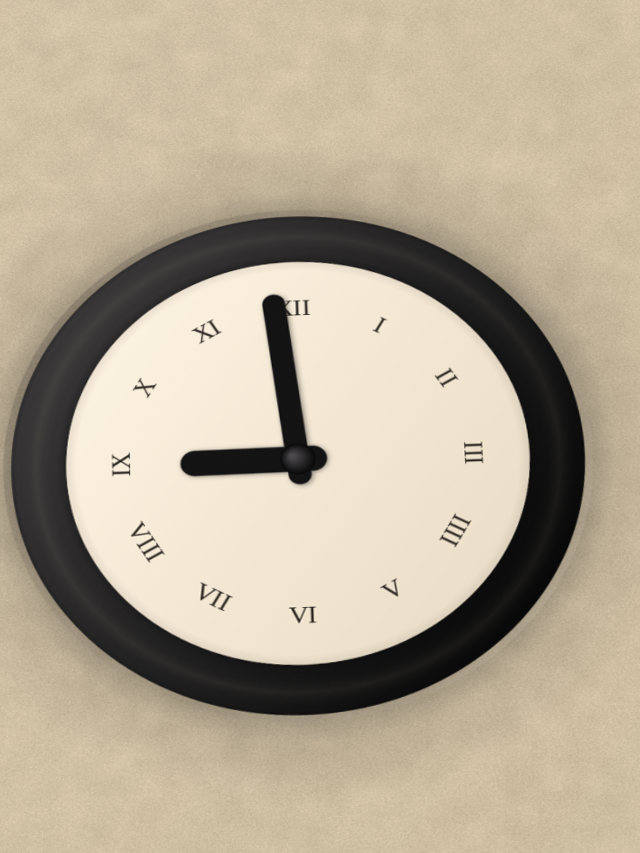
8:59
